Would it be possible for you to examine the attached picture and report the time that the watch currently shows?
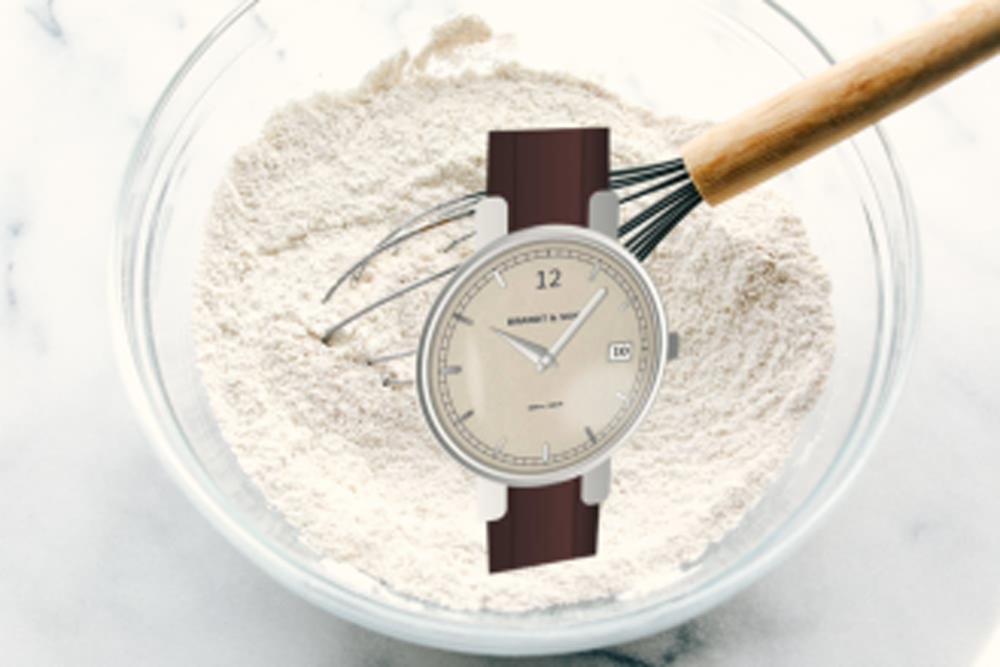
10:07
